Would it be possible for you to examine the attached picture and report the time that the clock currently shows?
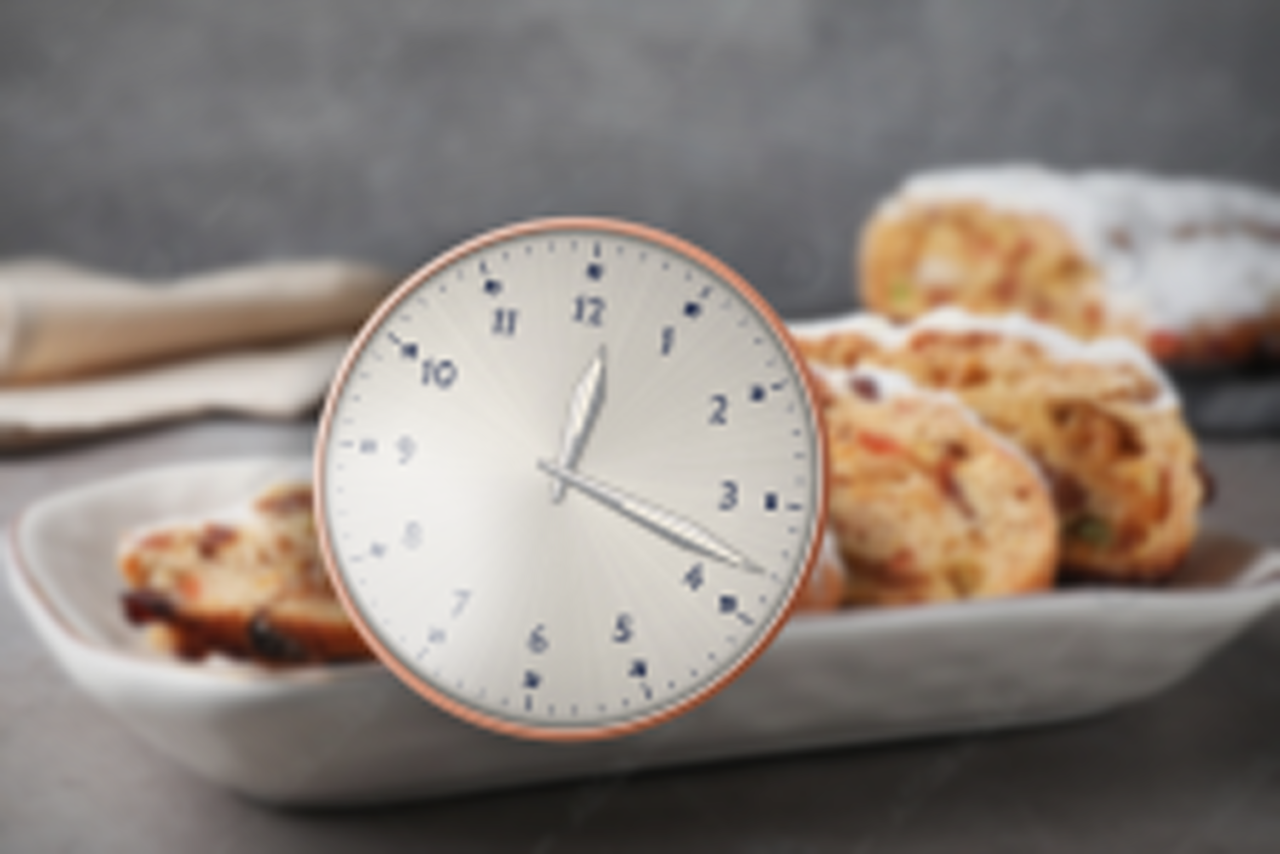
12:18
